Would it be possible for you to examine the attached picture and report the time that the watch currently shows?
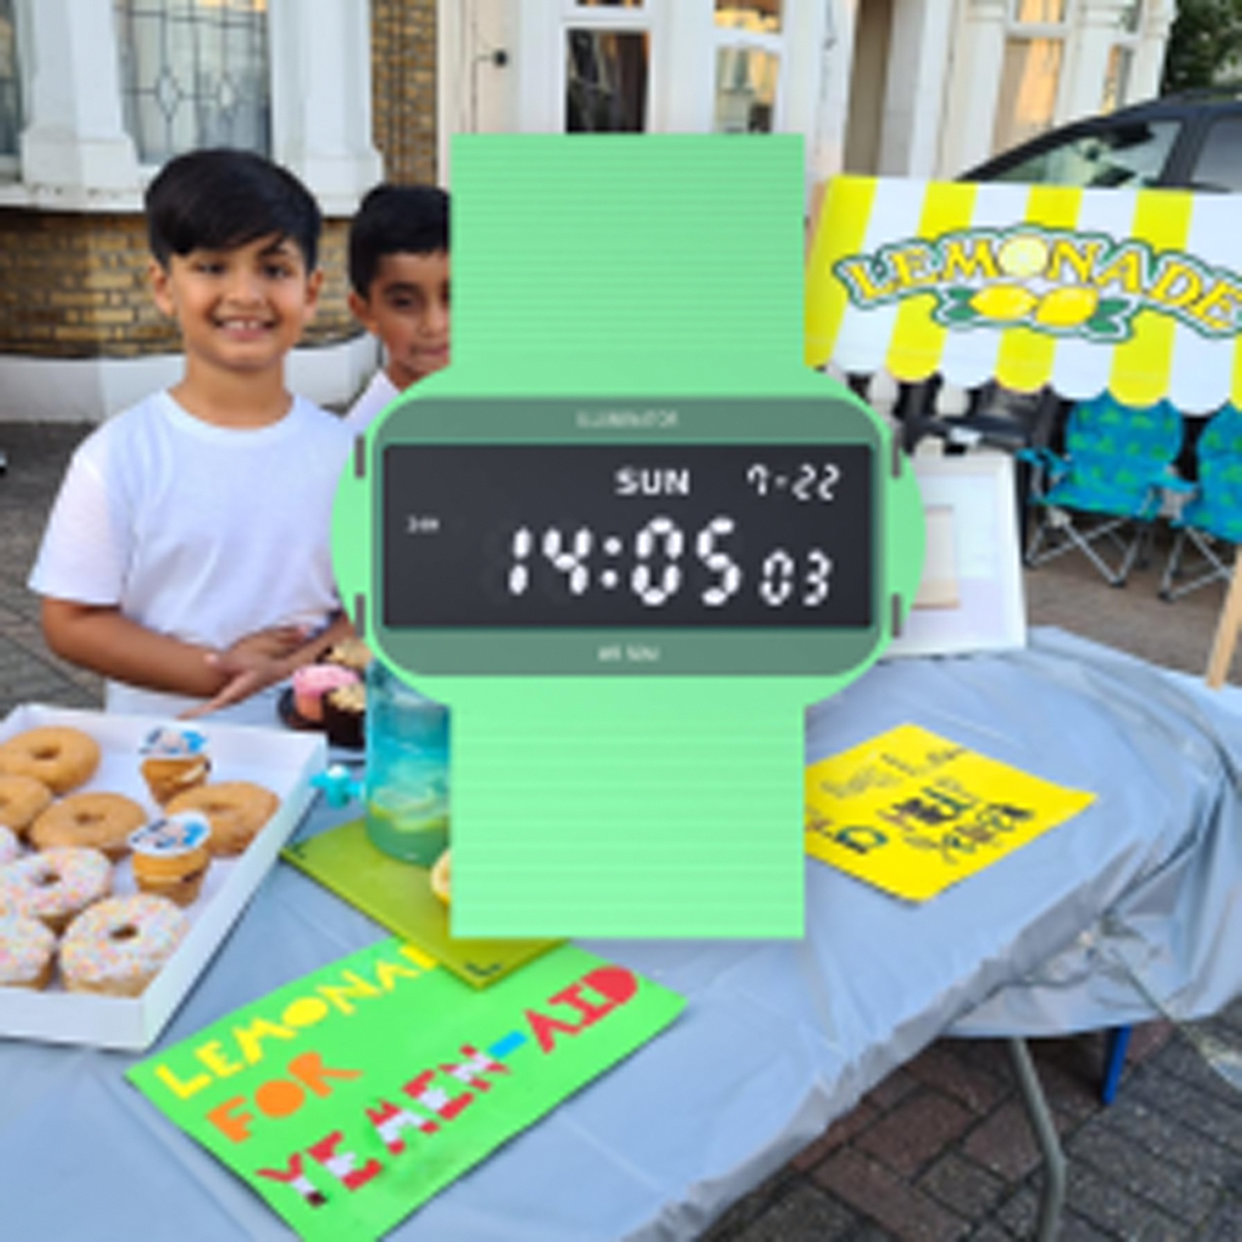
14:05:03
